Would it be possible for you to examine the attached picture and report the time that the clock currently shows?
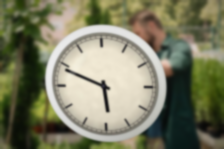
5:49
